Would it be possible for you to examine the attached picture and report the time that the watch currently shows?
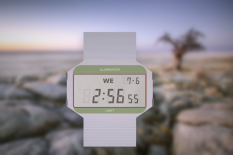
2:56:55
